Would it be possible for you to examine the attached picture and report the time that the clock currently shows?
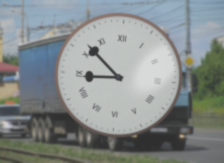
8:52
